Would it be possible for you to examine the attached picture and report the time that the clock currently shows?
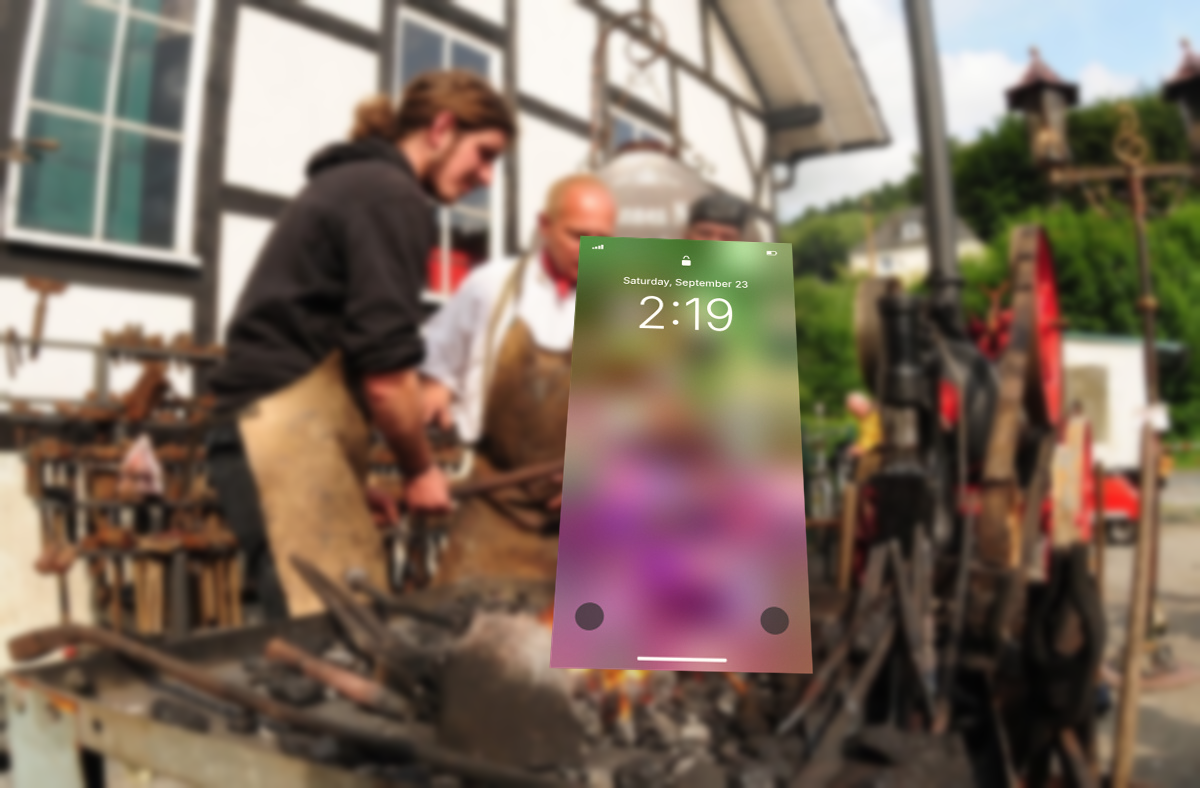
2:19
